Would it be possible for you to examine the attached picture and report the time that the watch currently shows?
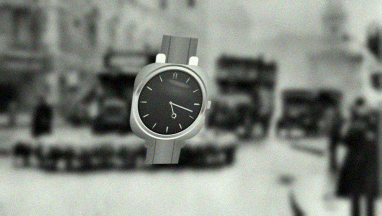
5:18
